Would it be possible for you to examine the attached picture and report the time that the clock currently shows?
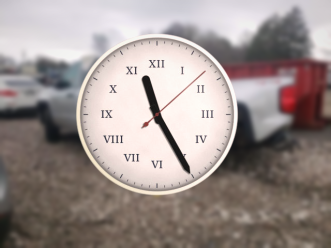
11:25:08
